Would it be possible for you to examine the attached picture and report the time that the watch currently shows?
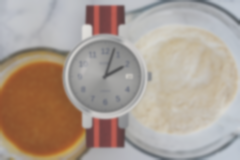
2:03
